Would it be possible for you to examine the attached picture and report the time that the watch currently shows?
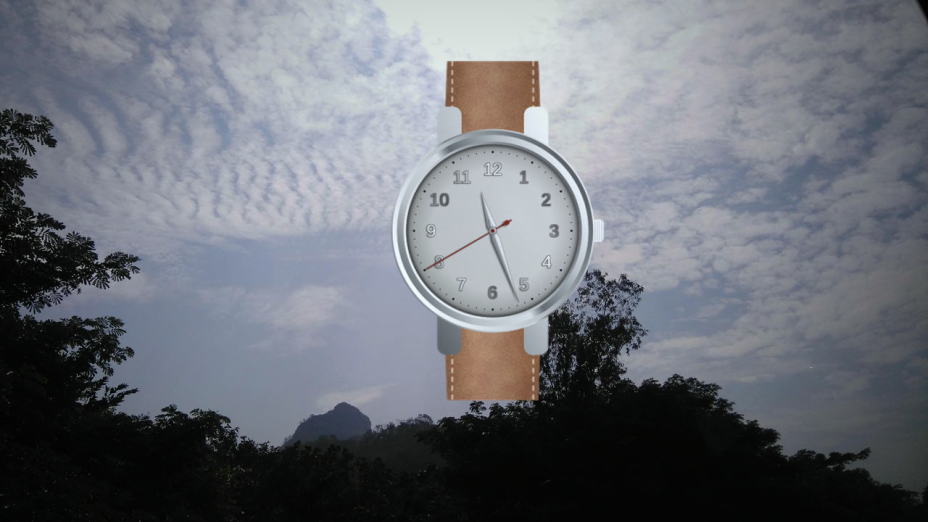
11:26:40
